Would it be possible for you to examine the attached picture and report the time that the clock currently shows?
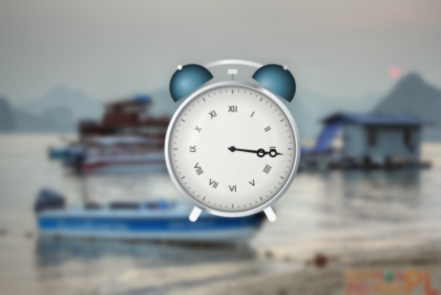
3:16
